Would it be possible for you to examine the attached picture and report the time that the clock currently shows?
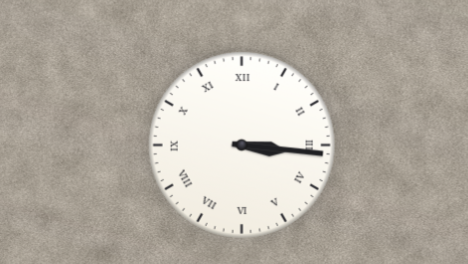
3:16
